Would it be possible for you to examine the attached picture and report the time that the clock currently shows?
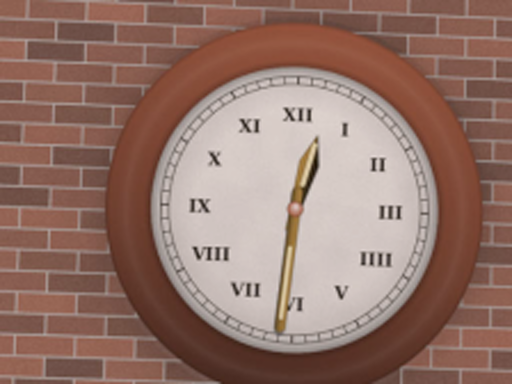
12:31
